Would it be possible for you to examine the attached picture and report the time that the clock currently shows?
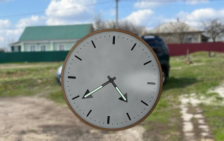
4:39
